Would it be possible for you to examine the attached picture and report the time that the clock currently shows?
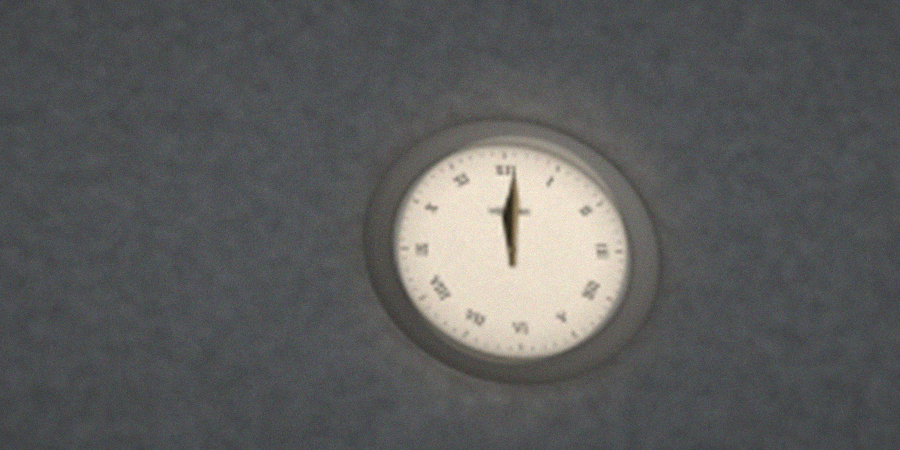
12:01
